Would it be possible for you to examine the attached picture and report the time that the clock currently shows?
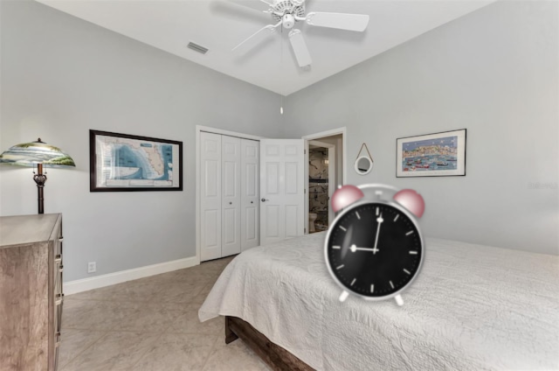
9:01
